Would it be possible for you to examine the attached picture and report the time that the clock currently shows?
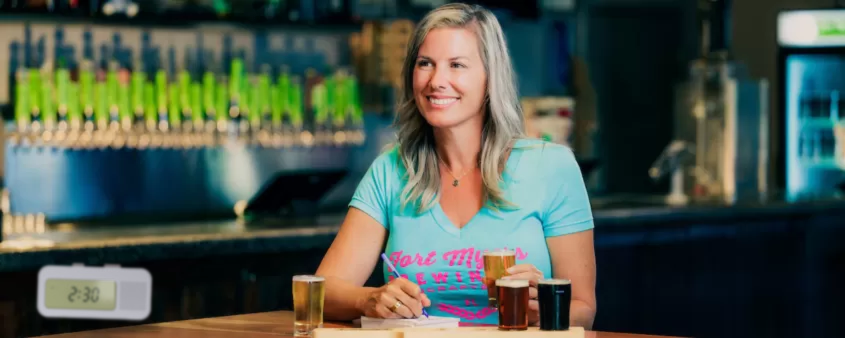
2:30
